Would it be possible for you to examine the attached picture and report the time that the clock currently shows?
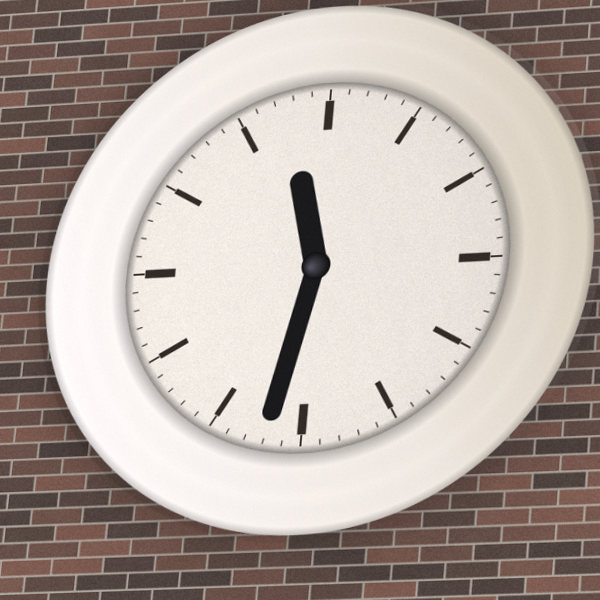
11:32
